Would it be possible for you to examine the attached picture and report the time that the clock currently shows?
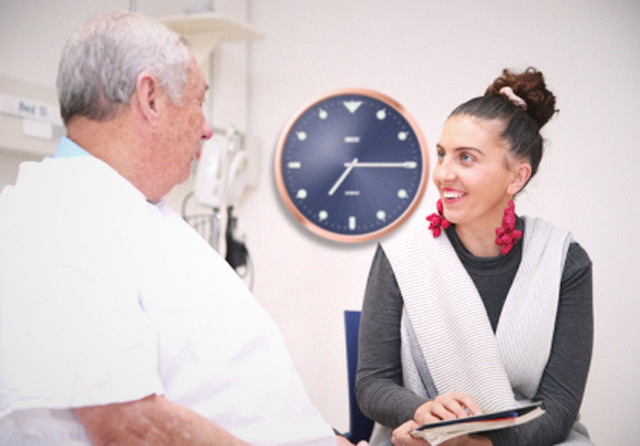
7:15
